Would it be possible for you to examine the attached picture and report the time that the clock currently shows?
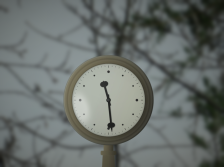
11:29
